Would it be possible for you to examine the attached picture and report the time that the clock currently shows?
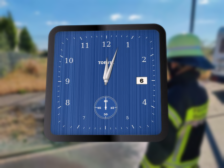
12:03
